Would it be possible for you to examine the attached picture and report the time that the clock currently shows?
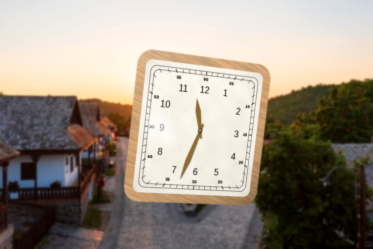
11:33
